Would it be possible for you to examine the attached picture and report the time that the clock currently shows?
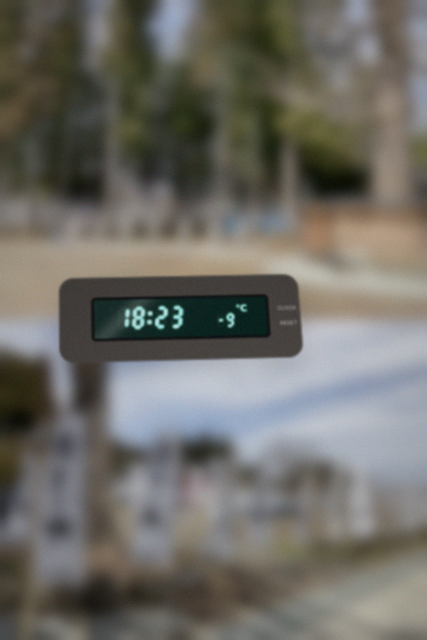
18:23
